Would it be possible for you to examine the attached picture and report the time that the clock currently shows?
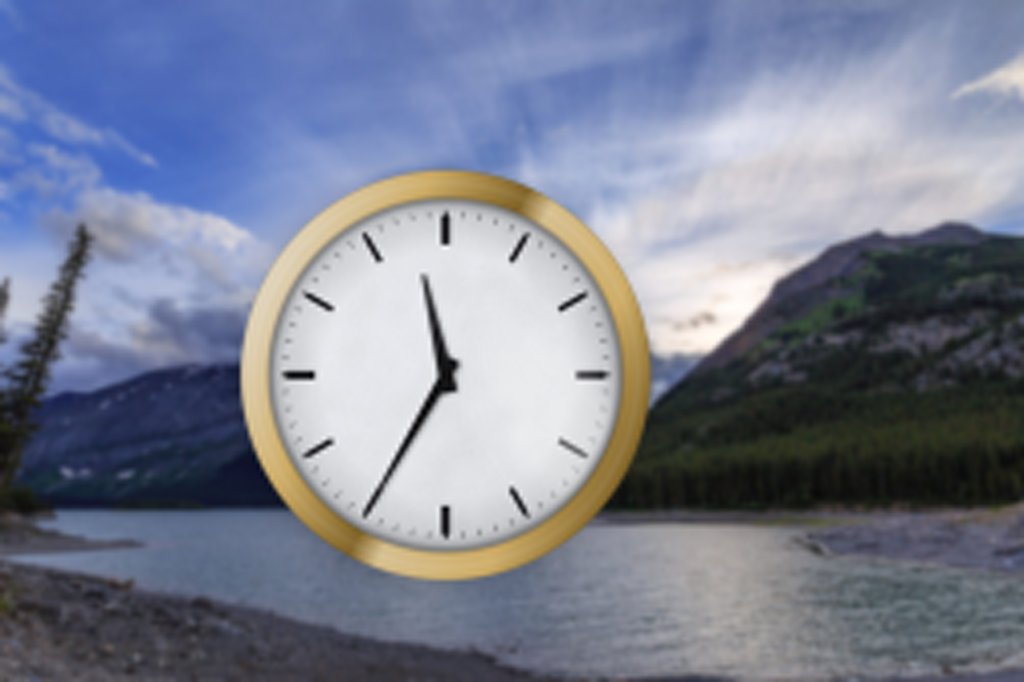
11:35
